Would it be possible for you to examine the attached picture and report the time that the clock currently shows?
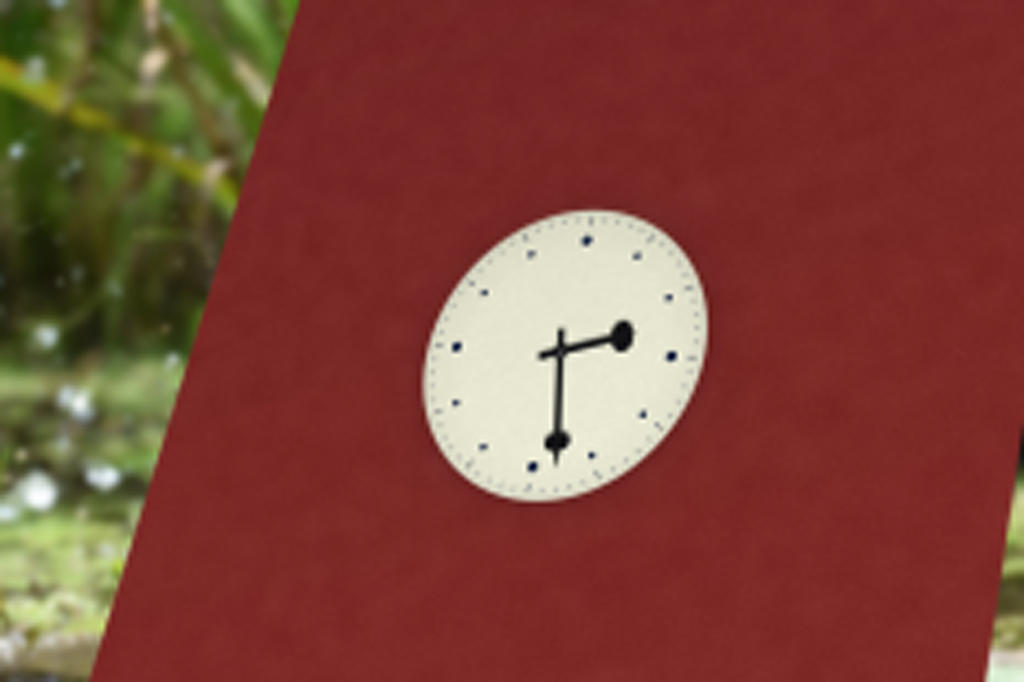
2:28
